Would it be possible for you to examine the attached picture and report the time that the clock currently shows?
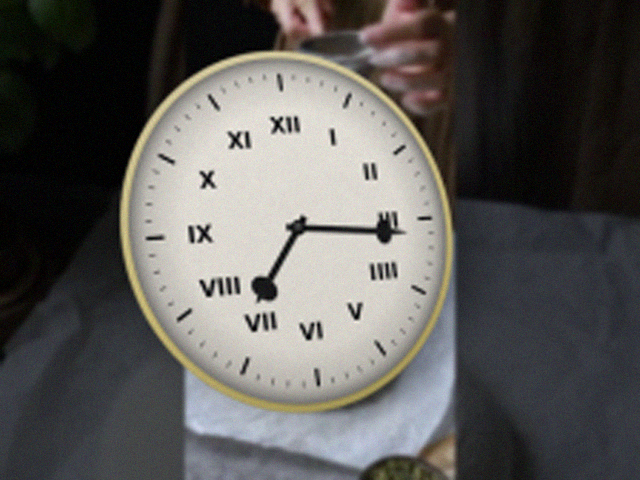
7:16
